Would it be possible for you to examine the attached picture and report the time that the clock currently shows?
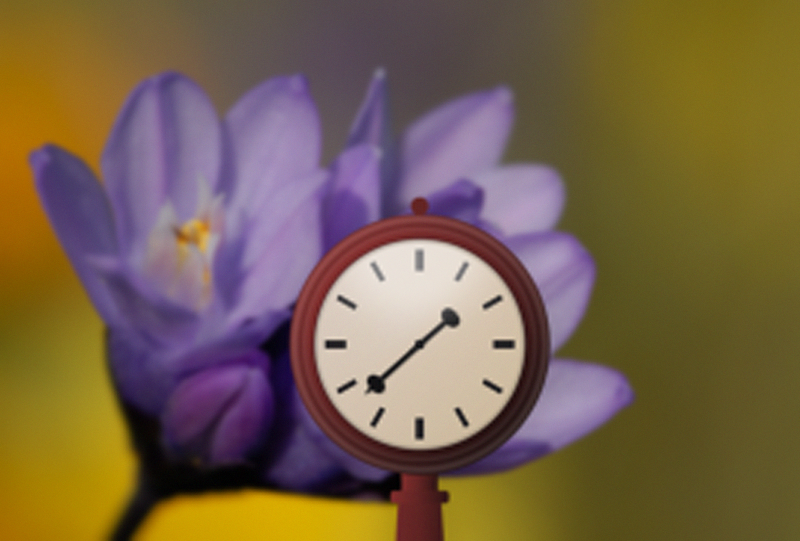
1:38
